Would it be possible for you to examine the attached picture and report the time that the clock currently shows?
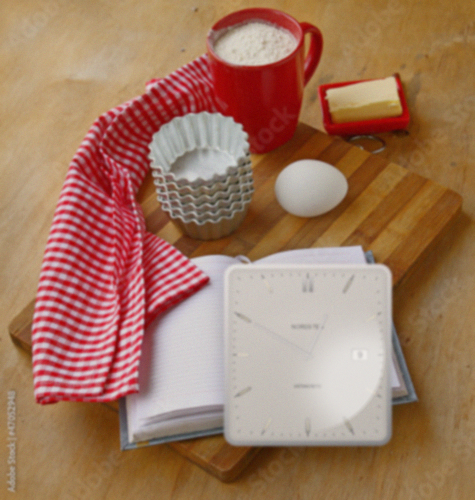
12:50
